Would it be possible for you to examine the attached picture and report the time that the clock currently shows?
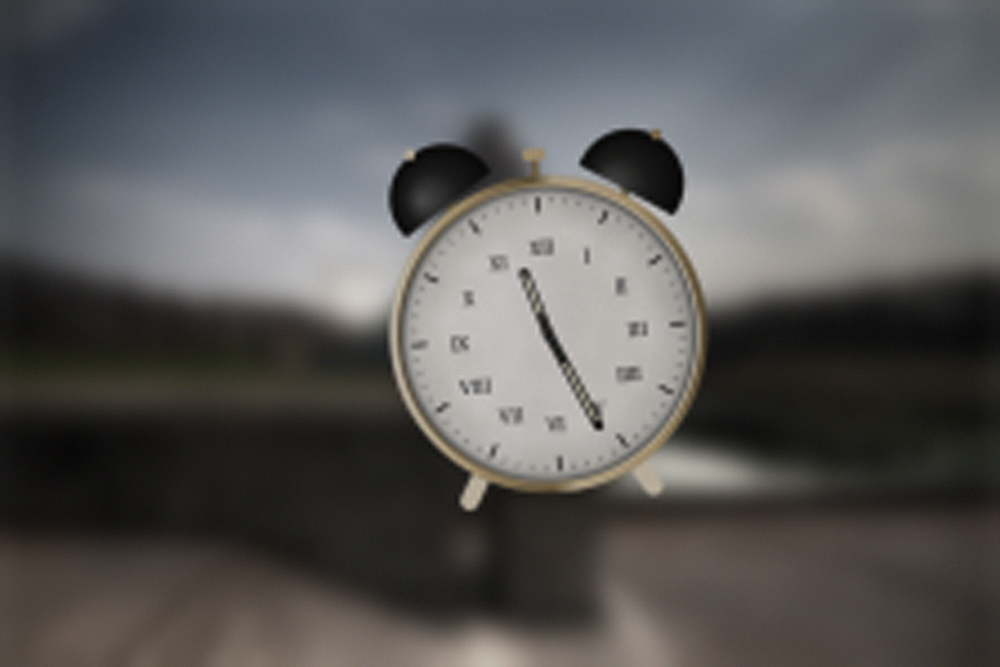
11:26
